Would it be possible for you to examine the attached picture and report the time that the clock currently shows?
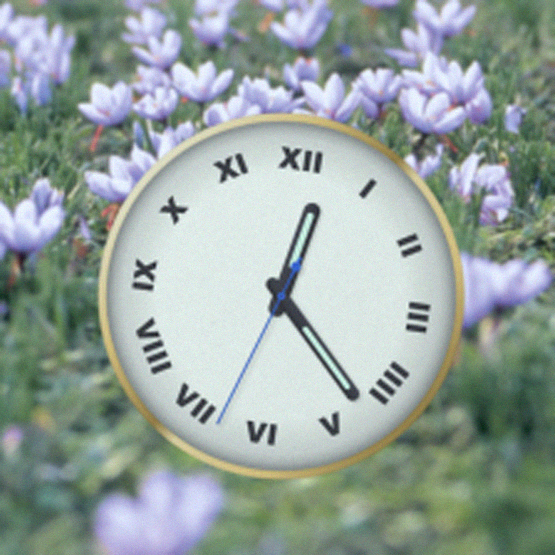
12:22:33
